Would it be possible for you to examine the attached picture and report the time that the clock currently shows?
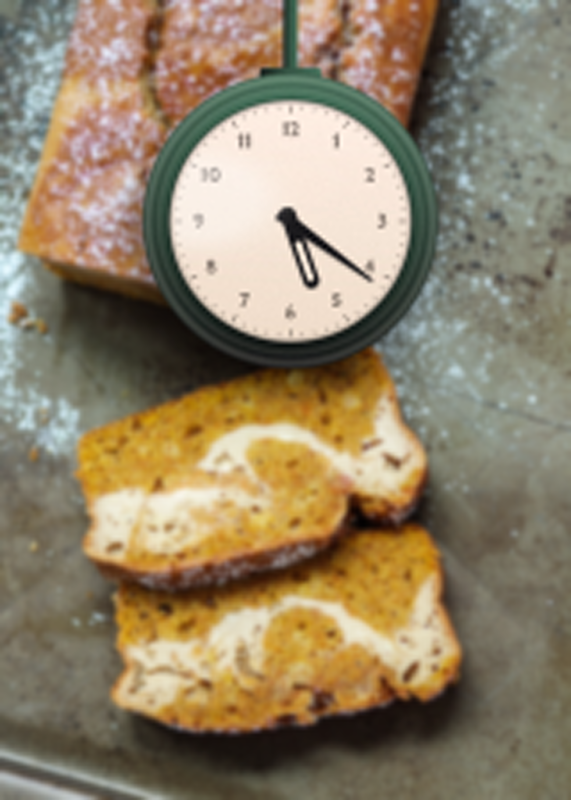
5:21
